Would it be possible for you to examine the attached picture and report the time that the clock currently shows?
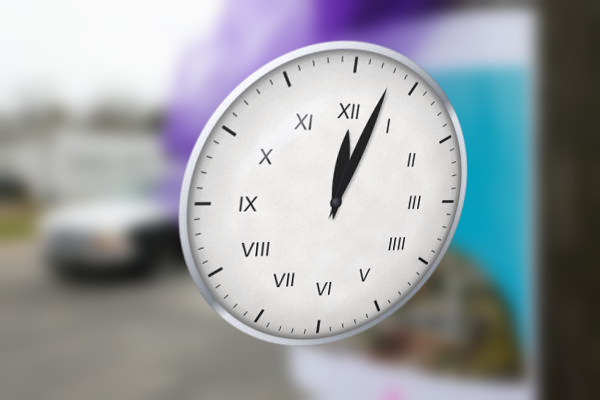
12:03
